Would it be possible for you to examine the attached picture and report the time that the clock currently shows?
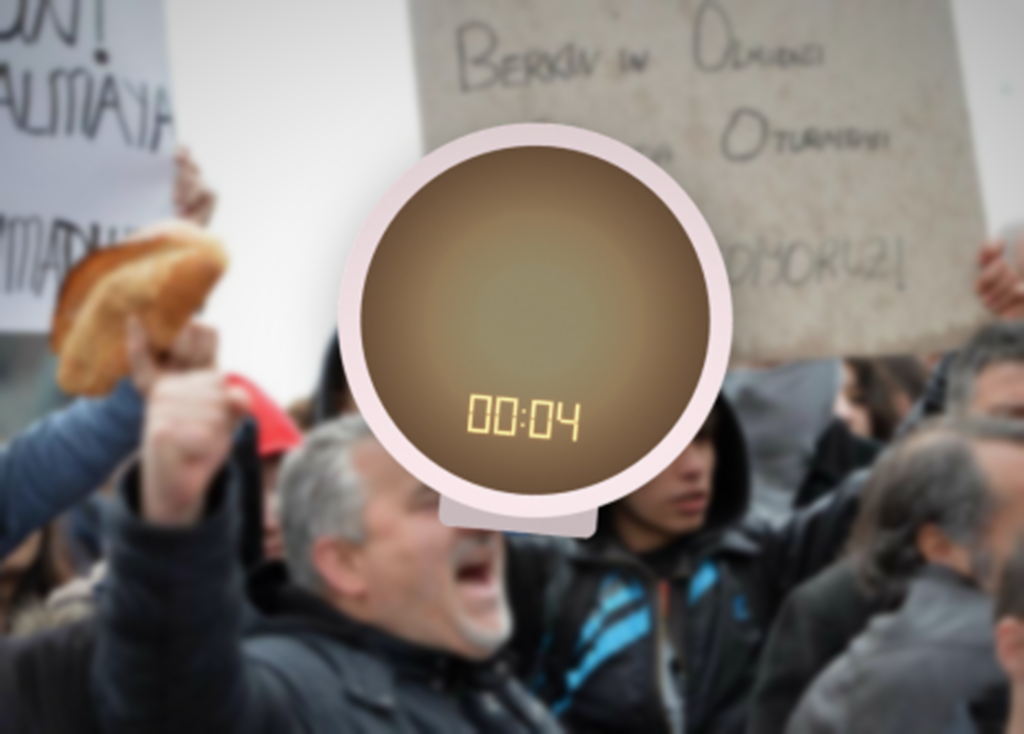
0:04
